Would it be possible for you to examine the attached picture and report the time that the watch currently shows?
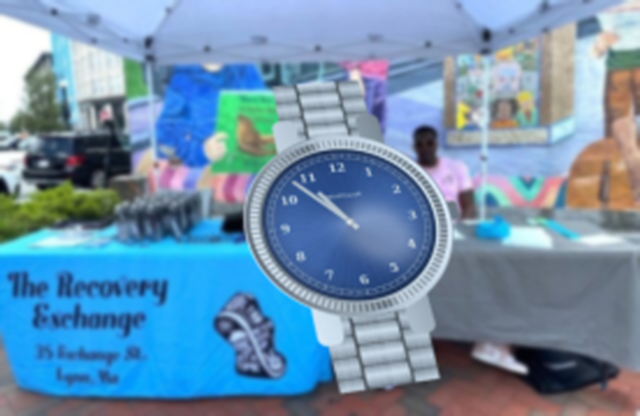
10:53
